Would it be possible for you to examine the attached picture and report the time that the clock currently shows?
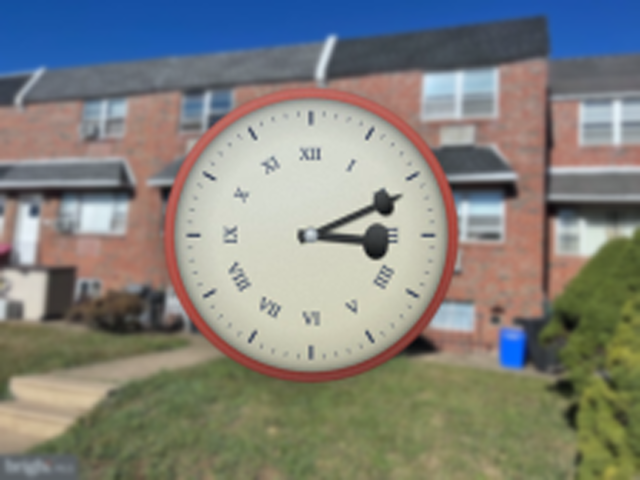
3:11
